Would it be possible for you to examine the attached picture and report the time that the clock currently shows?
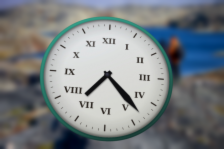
7:23
